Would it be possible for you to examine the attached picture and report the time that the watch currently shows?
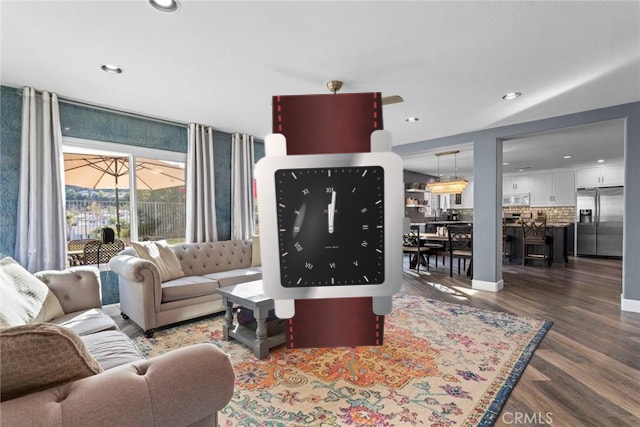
12:01
